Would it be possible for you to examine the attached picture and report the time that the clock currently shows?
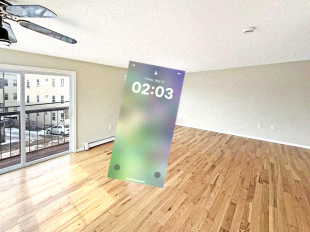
2:03
